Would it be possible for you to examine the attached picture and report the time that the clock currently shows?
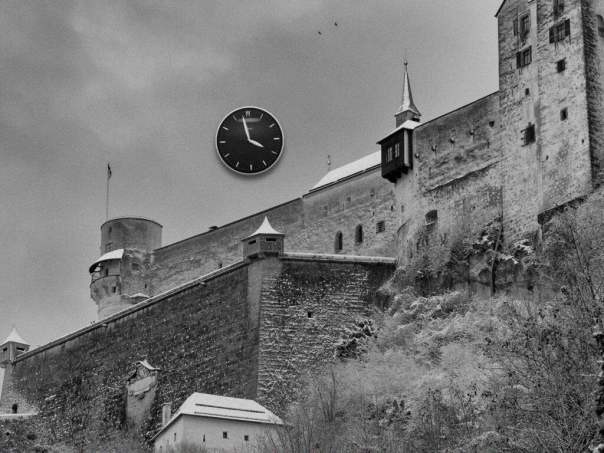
3:58
